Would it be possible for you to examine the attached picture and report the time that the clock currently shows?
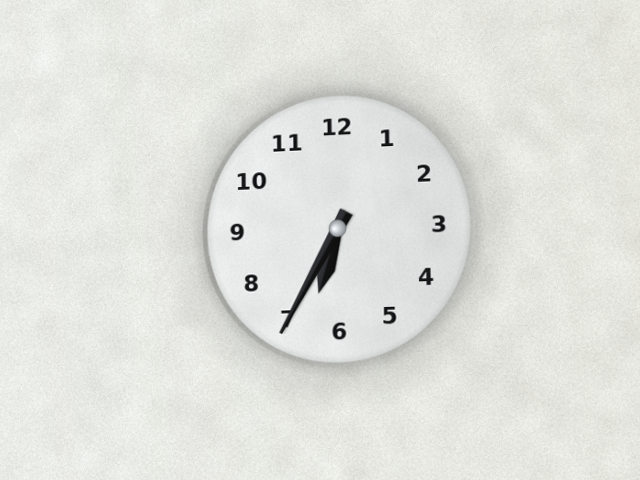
6:35
